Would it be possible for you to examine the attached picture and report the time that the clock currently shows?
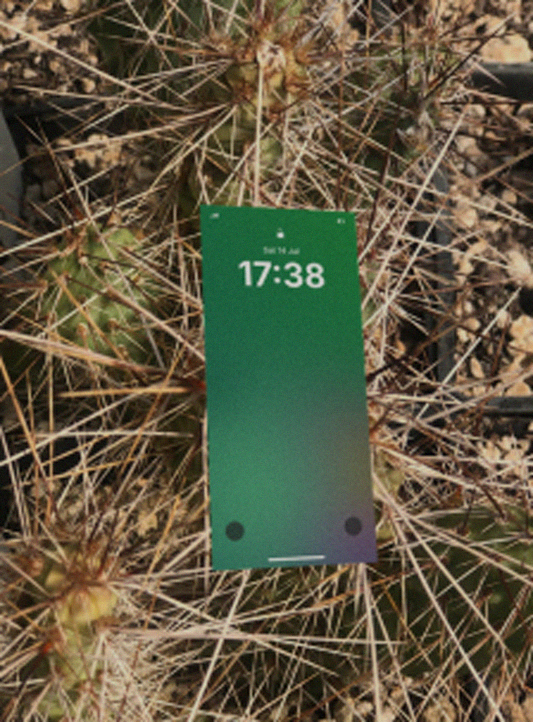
17:38
